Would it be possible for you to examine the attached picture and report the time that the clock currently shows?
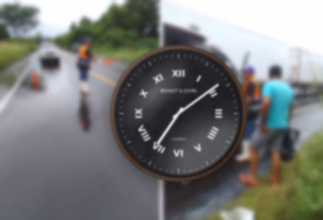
7:09
